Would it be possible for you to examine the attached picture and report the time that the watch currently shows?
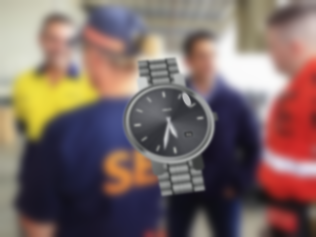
5:33
